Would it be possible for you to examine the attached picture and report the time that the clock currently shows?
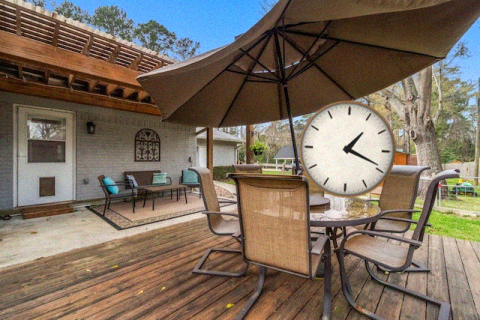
1:19
